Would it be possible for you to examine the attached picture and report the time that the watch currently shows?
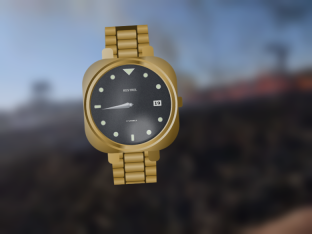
8:44
